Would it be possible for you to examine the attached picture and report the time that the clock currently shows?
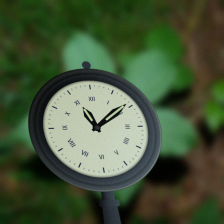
11:09
